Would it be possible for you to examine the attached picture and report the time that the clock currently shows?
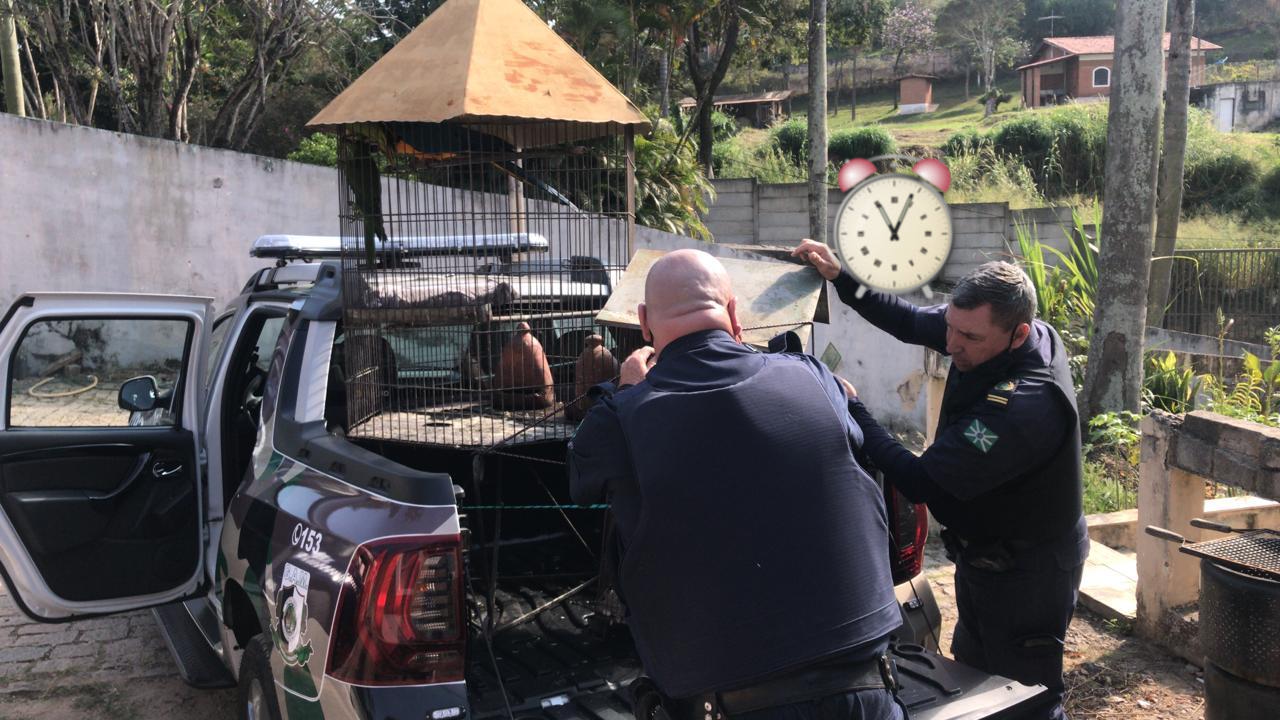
11:04
